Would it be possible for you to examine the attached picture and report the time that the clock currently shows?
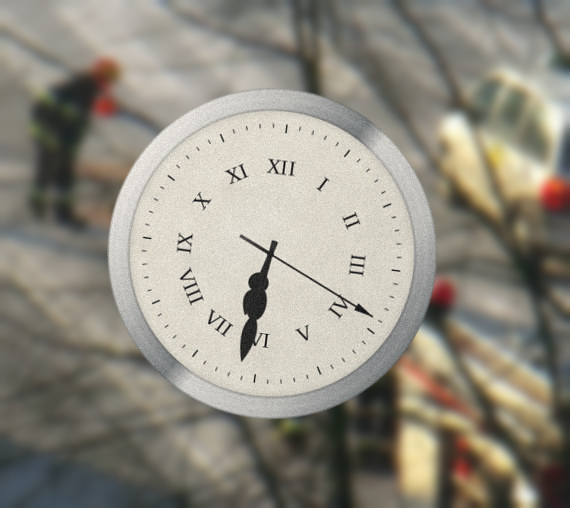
6:31:19
